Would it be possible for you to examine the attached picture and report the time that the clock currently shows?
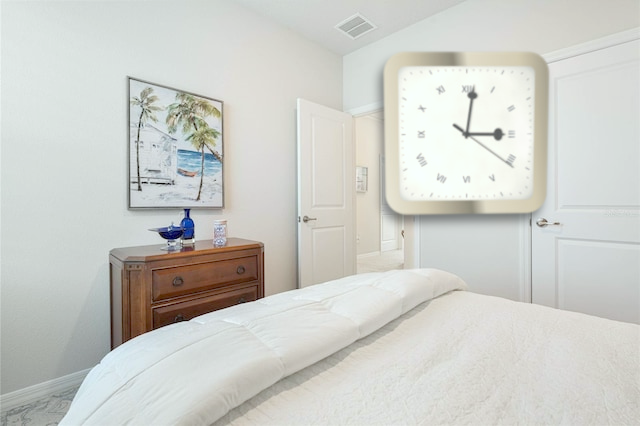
3:01:21
